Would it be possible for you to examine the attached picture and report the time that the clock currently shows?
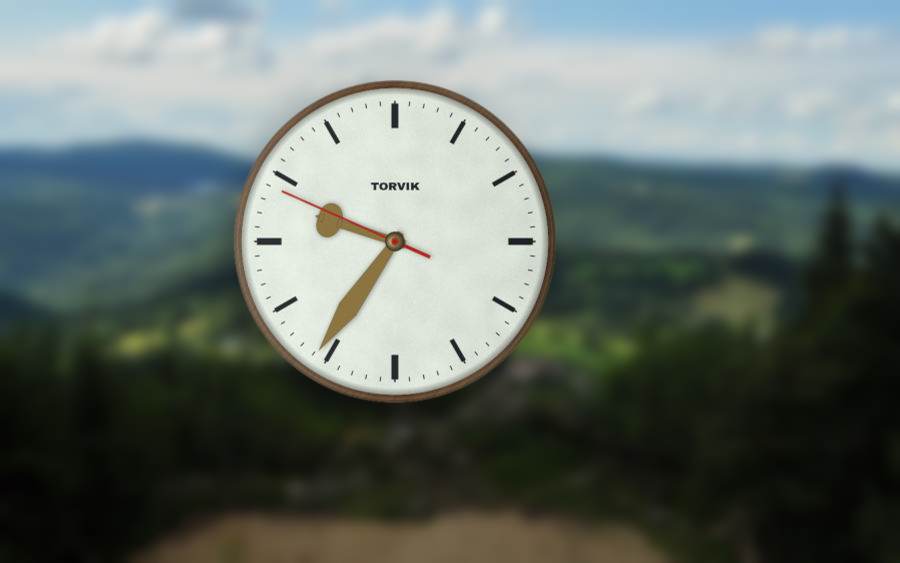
9:35:49
